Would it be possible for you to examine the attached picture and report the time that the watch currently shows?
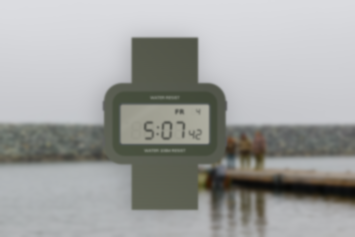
5:07
